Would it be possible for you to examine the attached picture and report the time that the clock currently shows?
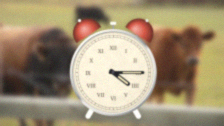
4:15
